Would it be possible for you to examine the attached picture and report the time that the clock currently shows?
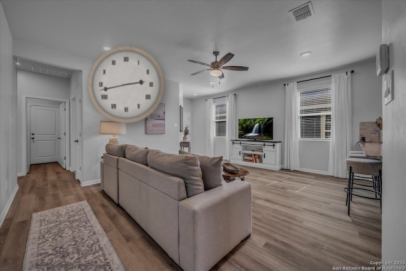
2:43
